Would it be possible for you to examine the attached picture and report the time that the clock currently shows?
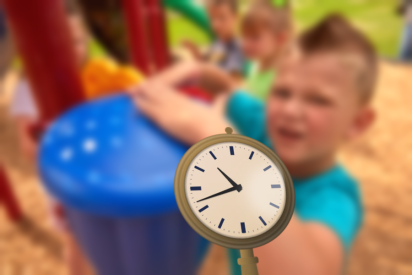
10:42
